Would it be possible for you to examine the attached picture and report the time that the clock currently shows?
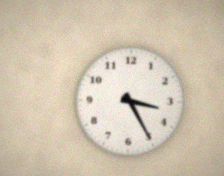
3:25
